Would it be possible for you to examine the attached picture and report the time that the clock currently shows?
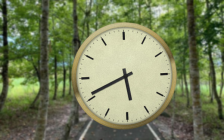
5:41
